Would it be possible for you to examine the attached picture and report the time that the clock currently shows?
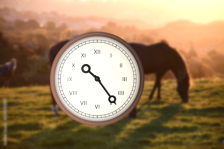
10:24
